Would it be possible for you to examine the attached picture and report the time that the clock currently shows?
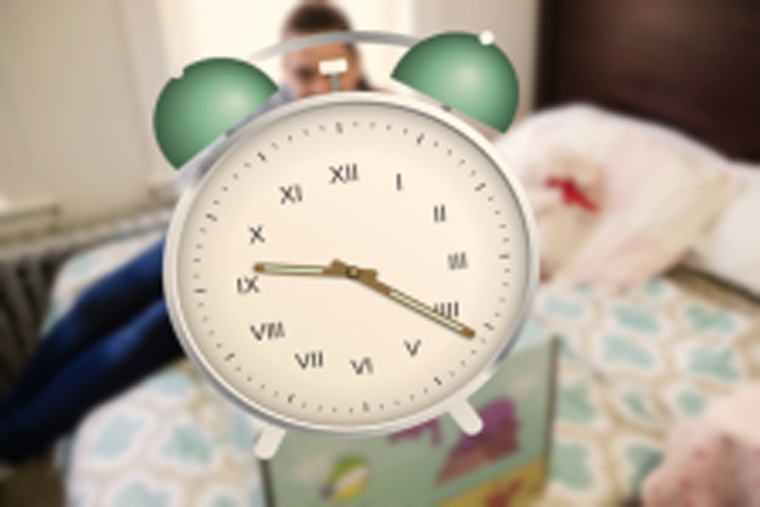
9:21
